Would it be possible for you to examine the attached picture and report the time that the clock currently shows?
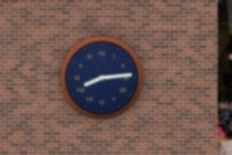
8:14
